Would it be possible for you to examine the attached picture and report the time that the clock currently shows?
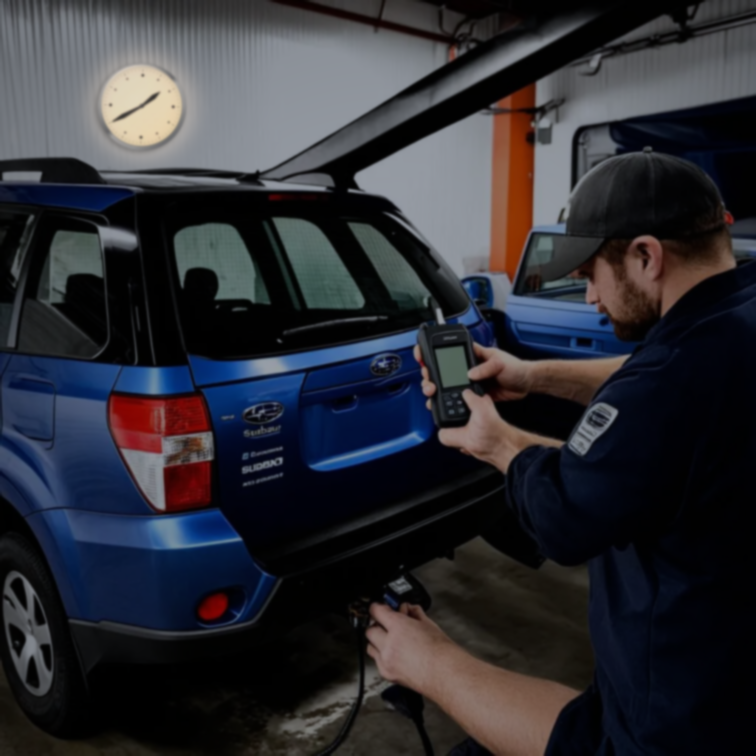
1:40
